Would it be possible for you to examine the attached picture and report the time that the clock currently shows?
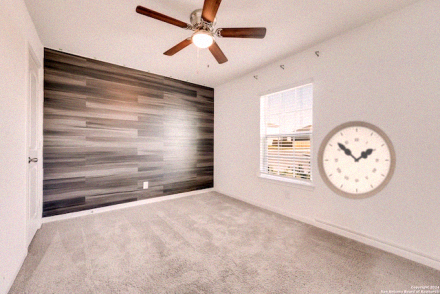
1:52
